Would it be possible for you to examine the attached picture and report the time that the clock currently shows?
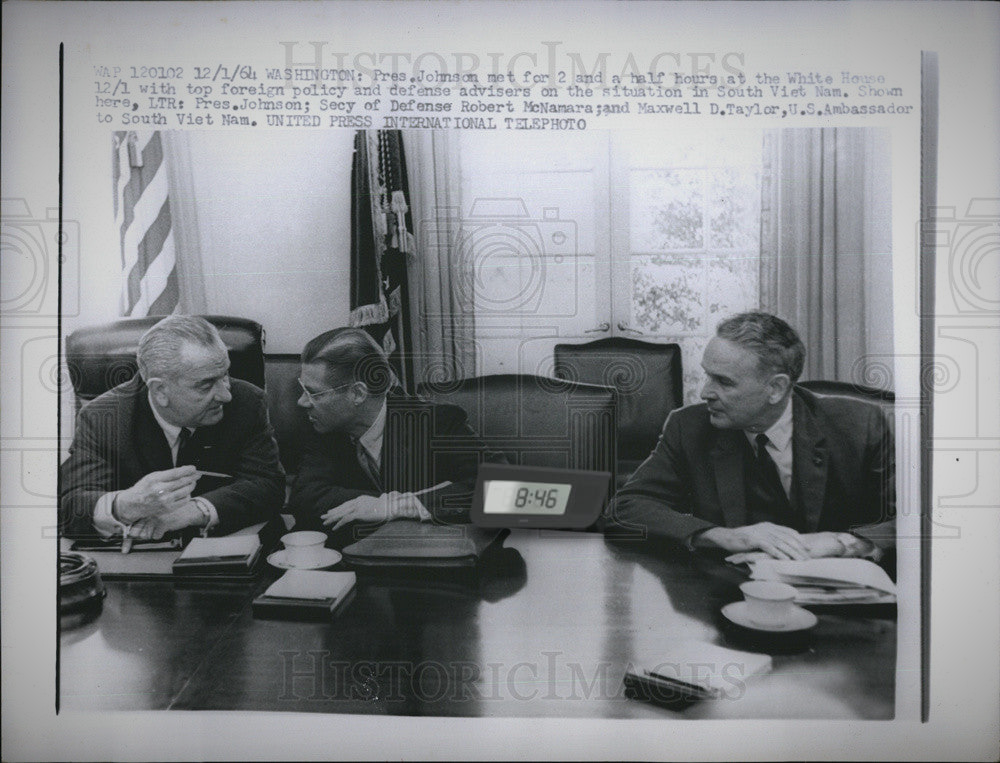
8:46
